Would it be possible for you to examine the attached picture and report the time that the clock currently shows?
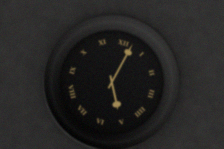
5:02
